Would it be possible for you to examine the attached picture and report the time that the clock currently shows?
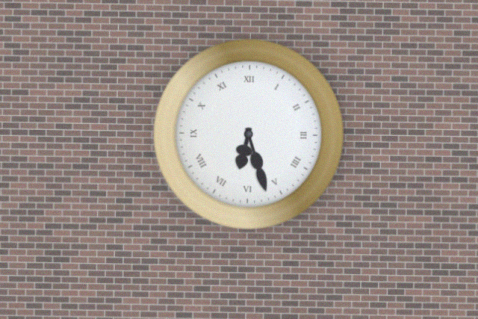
6:27
